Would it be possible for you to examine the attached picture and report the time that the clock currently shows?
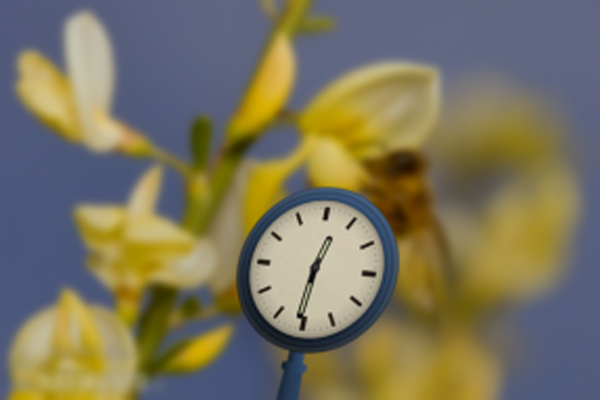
12:31
